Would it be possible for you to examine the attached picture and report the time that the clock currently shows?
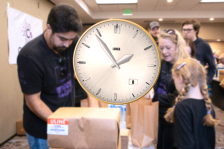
1:54
